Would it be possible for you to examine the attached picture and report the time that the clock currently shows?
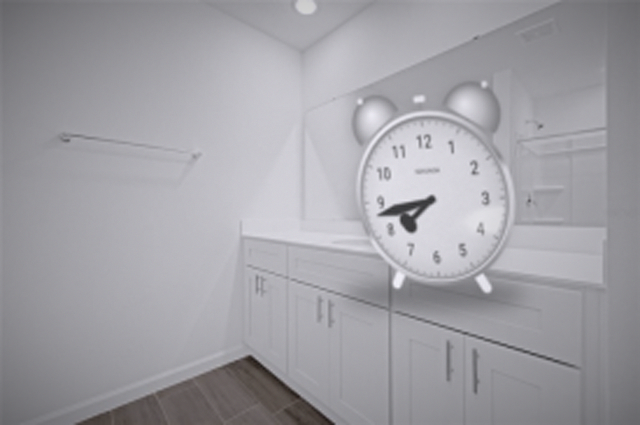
7:43
